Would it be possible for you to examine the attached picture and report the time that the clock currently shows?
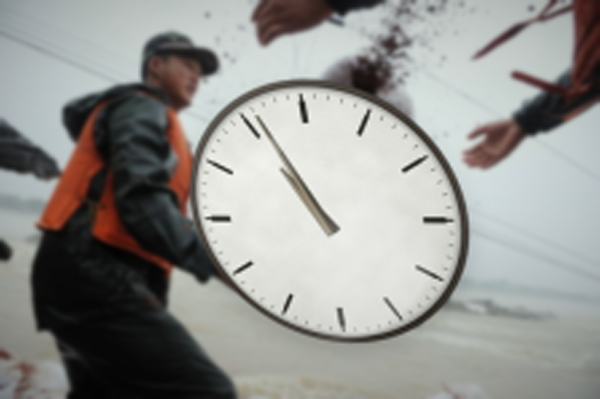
10:56
